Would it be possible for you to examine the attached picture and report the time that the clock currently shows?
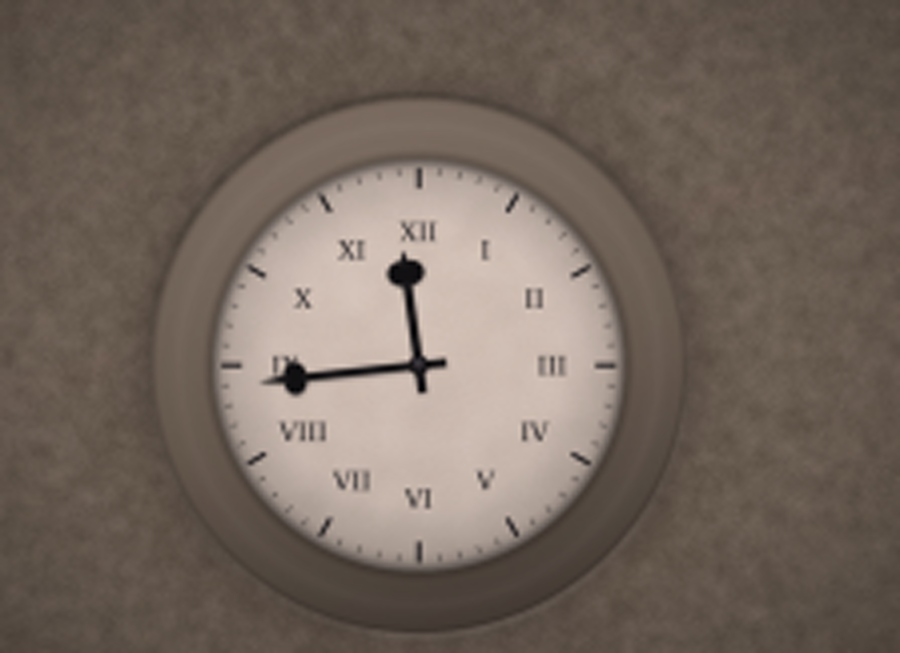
11:44
